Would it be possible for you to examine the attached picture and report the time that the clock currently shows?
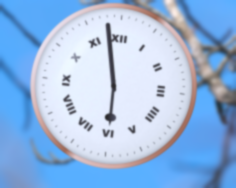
5:58
